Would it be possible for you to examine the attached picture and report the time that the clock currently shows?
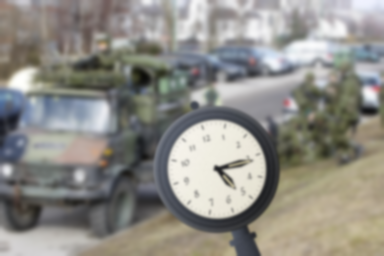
5:16
